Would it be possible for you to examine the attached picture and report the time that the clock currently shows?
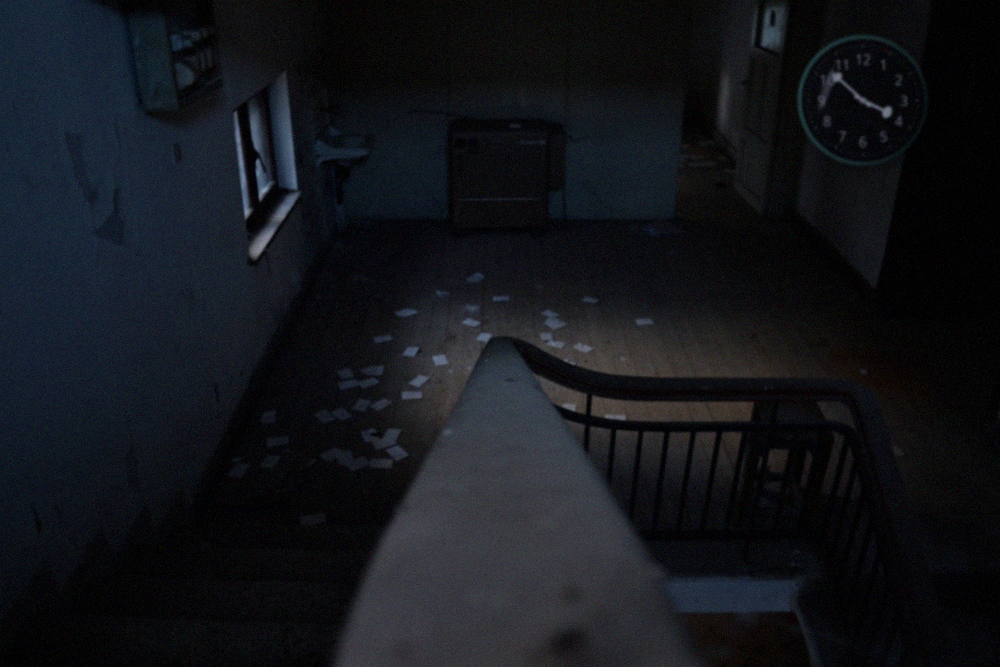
3:52
